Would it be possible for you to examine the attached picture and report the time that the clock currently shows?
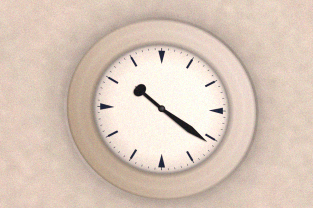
10:21
